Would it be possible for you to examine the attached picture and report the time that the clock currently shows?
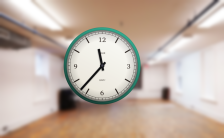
11:37
